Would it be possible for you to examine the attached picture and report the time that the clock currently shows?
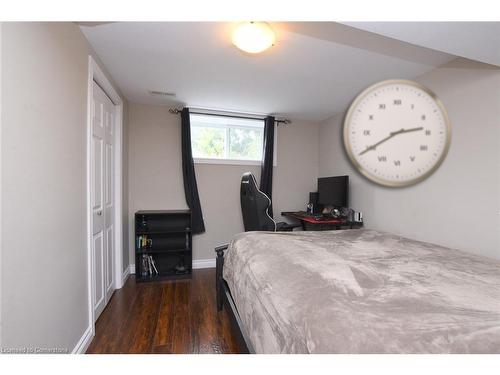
2:40
